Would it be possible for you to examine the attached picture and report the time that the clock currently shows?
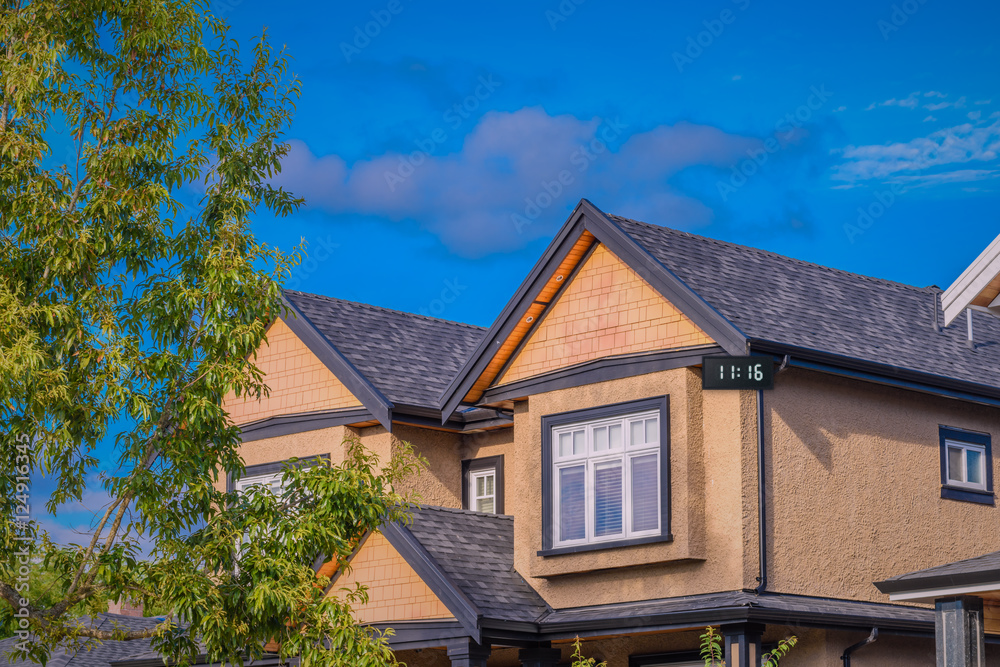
11:16
